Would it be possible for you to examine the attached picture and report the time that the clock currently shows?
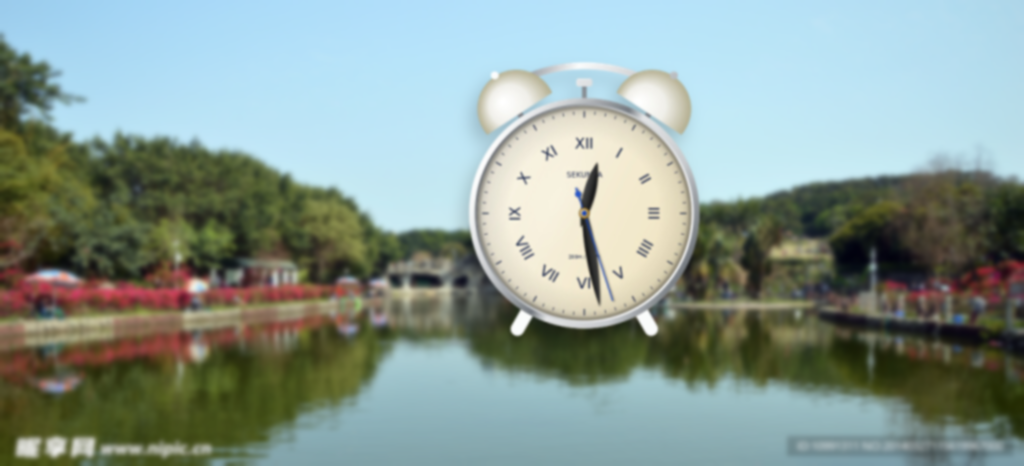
12:28:27
